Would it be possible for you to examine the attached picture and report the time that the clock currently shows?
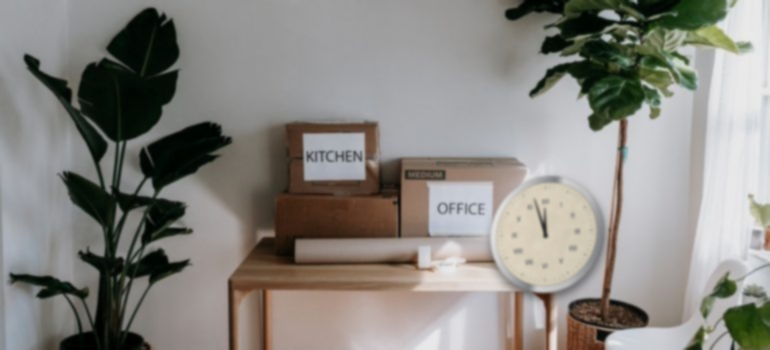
11:57
